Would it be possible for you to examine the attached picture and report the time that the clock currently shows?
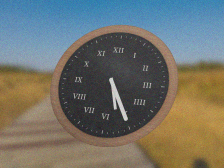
5:25
